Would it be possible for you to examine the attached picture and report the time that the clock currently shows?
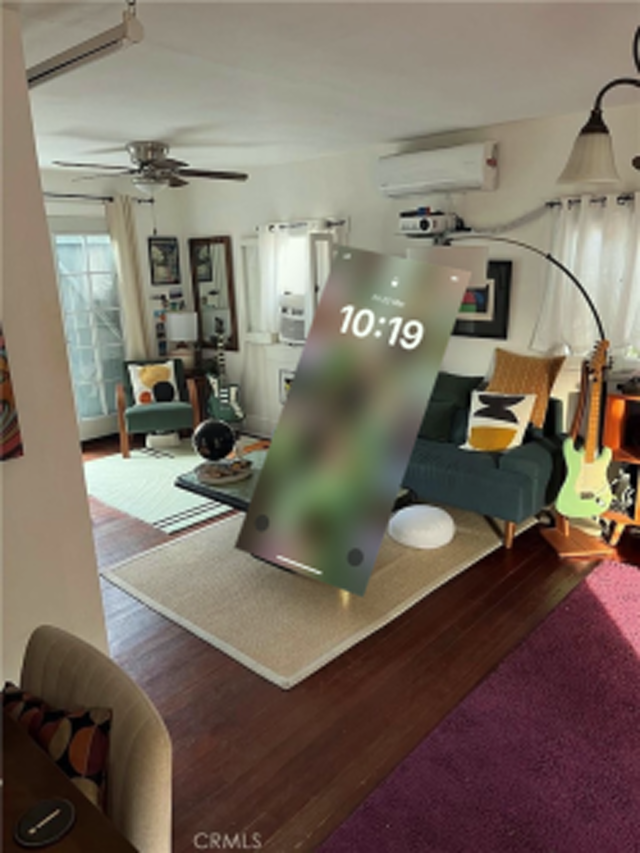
10:19
